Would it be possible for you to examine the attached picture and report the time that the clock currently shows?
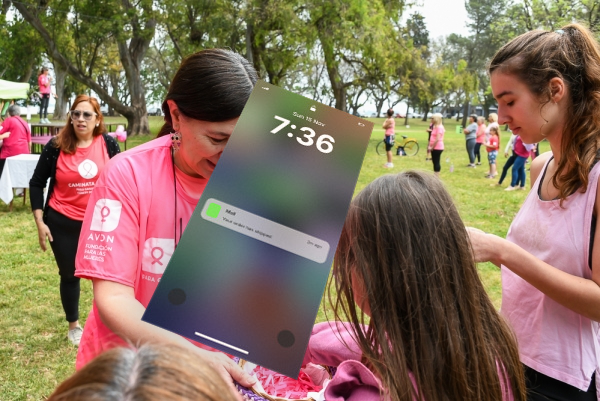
7:36
